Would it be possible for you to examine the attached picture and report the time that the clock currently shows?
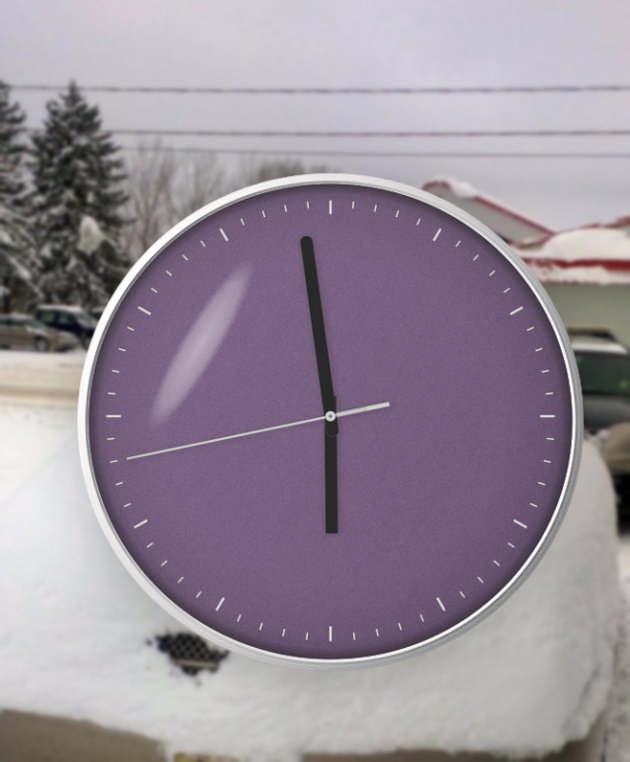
5:58:43
